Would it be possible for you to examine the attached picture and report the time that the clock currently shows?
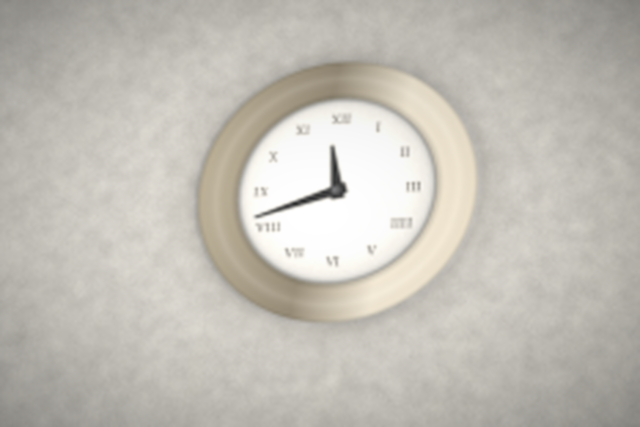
11:42
